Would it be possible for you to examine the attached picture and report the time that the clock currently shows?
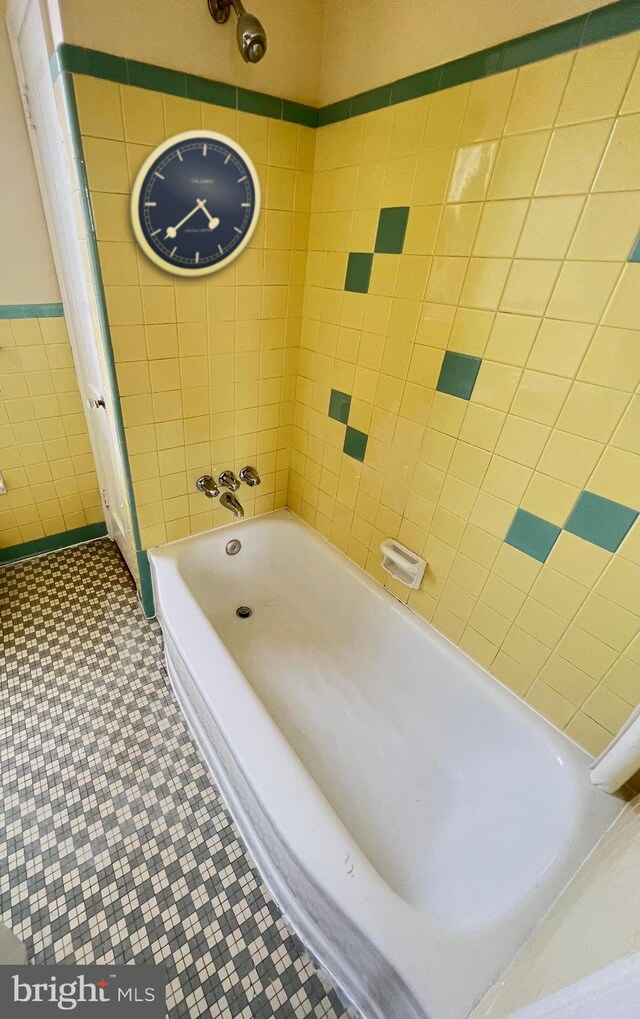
4:38
